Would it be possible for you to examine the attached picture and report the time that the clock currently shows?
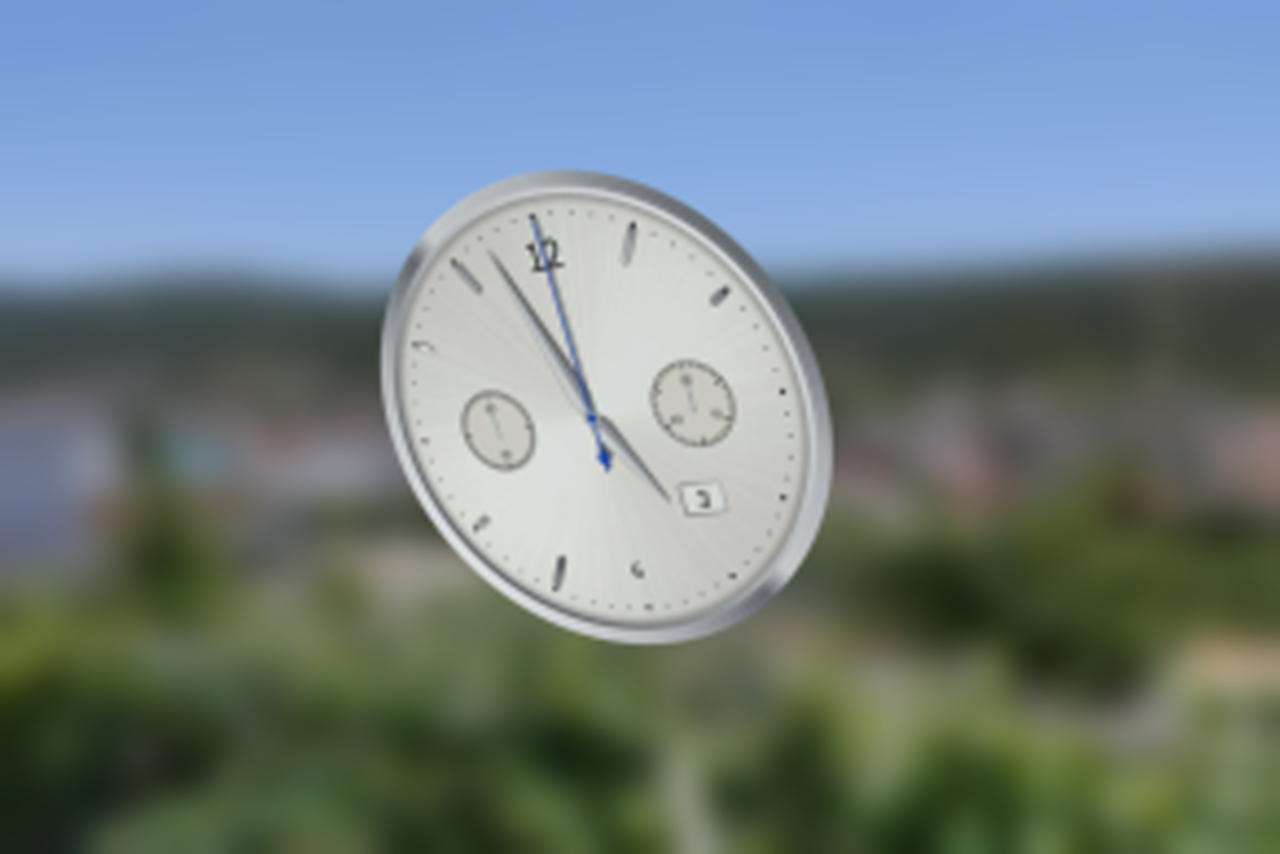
4:57
